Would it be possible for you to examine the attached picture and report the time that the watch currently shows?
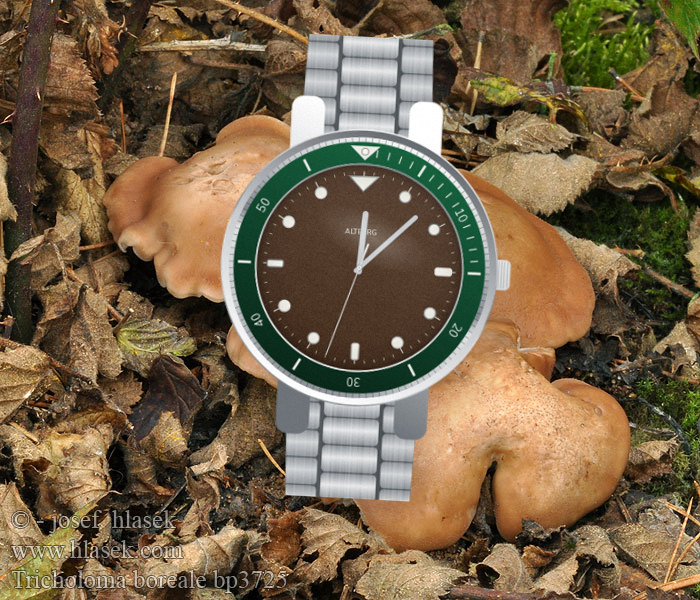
12:07:33
